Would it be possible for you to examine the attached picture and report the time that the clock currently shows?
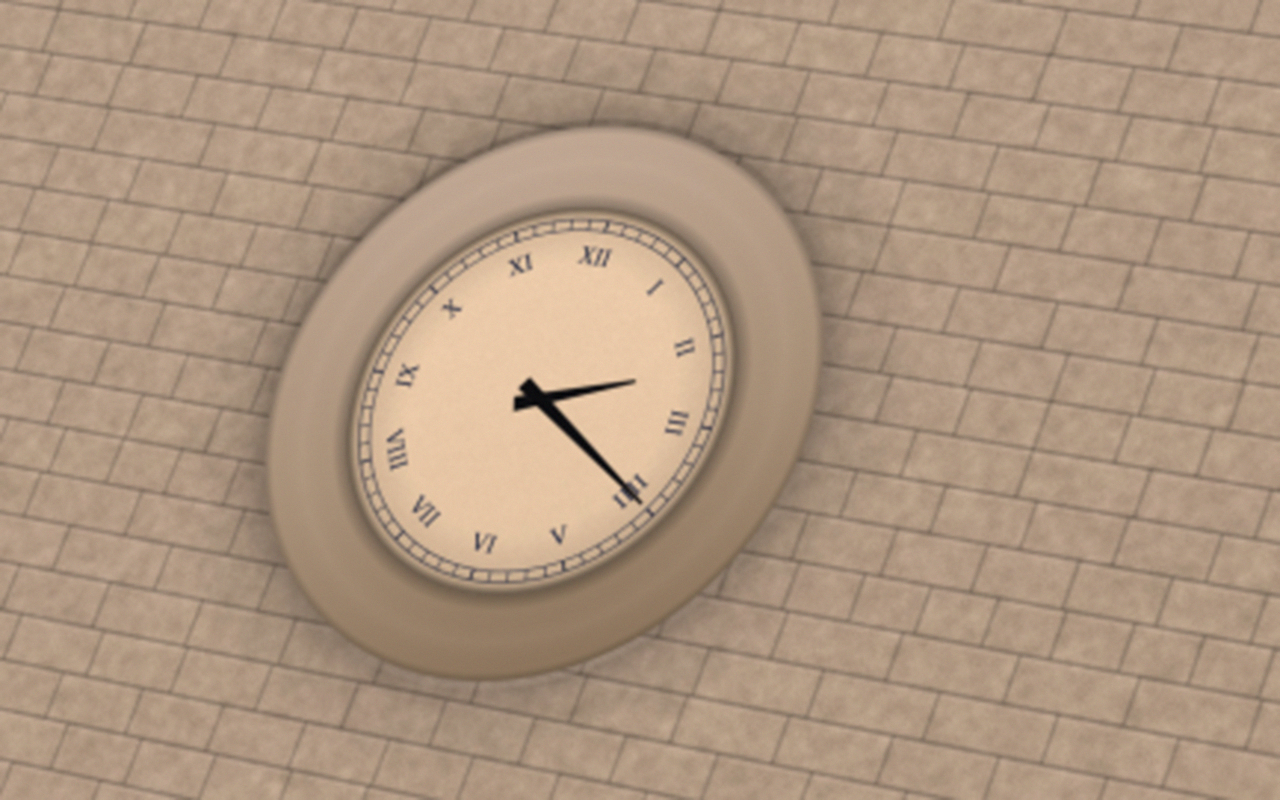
2:20
